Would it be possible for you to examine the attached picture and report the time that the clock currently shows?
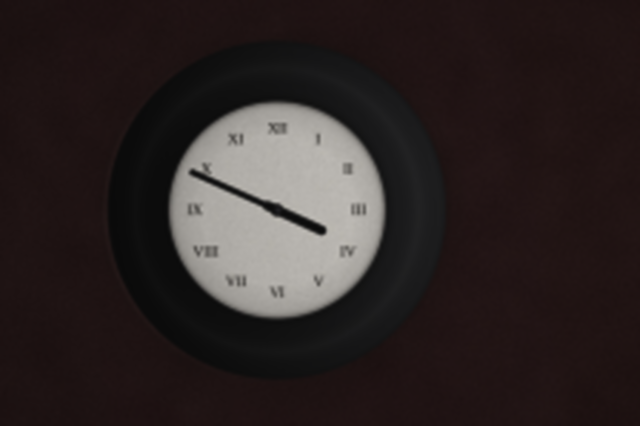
3:49
